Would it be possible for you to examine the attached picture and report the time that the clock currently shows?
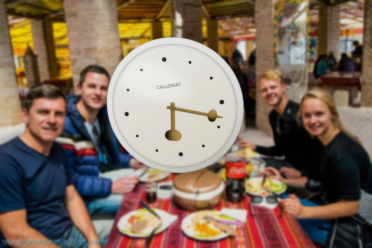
6:18
